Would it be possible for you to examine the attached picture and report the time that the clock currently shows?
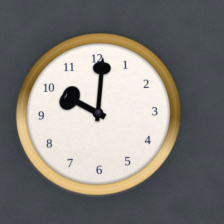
10:01
